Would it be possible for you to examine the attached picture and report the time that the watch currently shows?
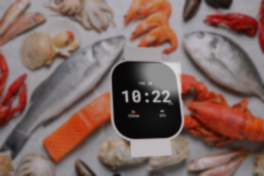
10:22
